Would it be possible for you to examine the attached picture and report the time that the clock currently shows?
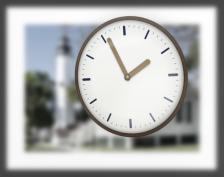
1:56
